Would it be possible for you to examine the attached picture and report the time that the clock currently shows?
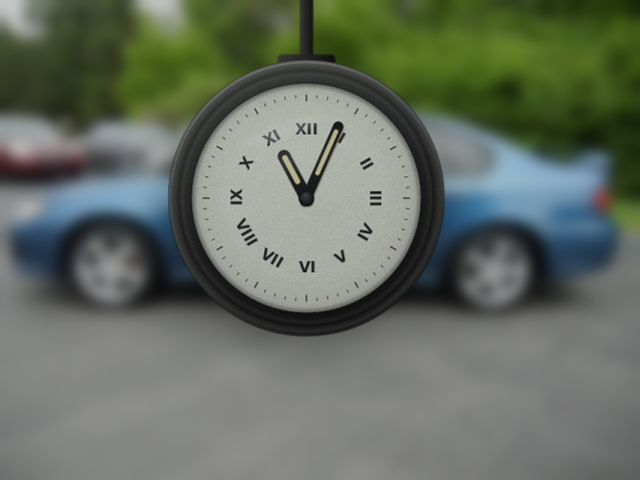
11:04
